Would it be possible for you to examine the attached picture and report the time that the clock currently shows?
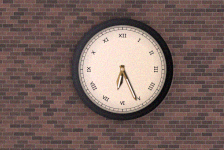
6:26
